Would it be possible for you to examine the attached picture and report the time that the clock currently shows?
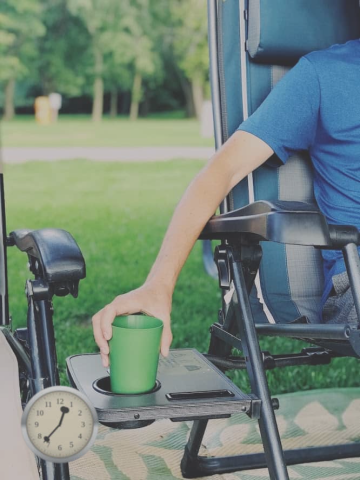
12:37
